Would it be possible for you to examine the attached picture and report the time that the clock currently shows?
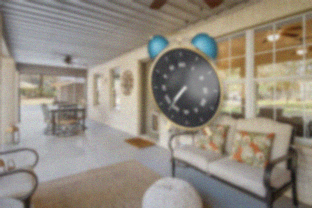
7:37
